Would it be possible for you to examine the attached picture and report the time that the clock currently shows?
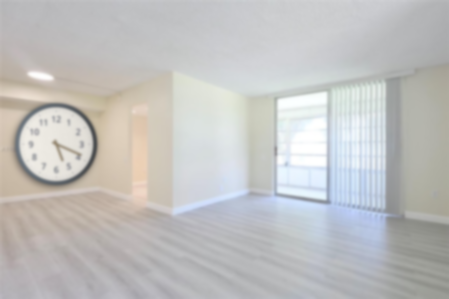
5:19
